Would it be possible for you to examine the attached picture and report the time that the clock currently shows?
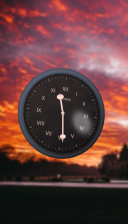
11:29
